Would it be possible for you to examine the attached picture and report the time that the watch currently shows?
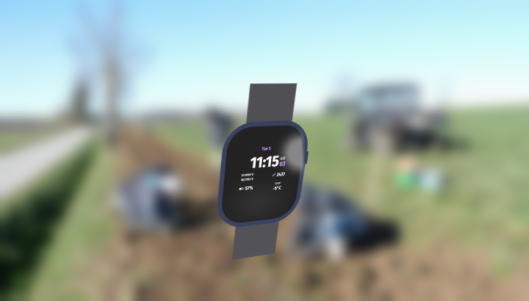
11:15
